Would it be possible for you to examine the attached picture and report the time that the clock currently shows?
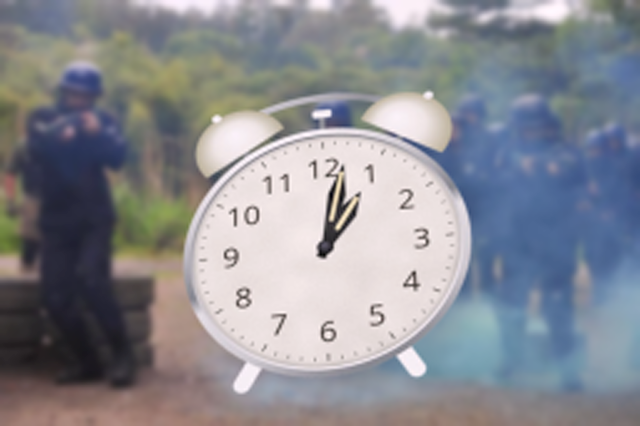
1:02
